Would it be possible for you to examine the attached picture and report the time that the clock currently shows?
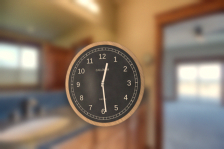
12:29
